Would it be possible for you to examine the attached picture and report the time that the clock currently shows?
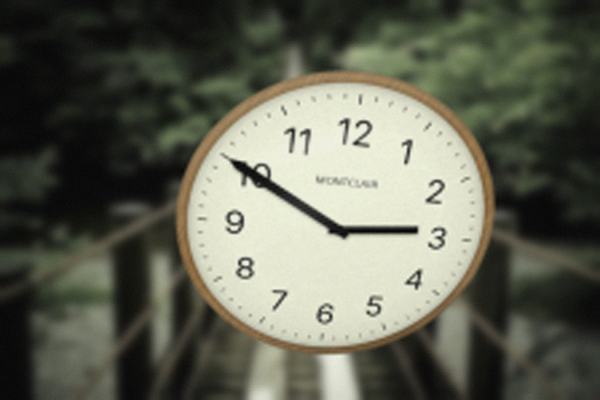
2:50
